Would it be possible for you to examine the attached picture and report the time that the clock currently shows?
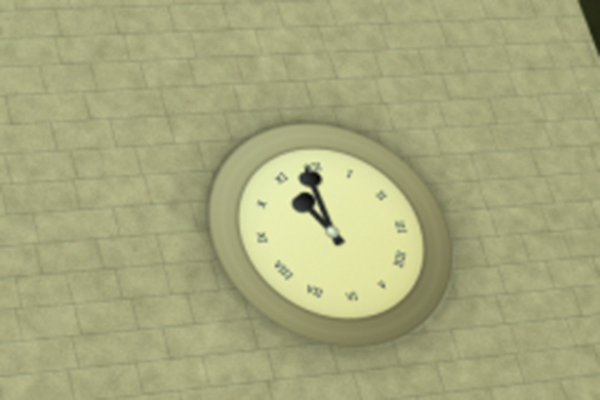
10:59
